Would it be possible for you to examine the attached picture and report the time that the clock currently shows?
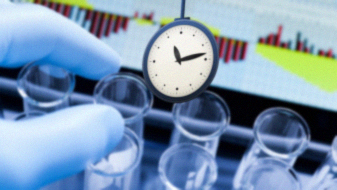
11:13
